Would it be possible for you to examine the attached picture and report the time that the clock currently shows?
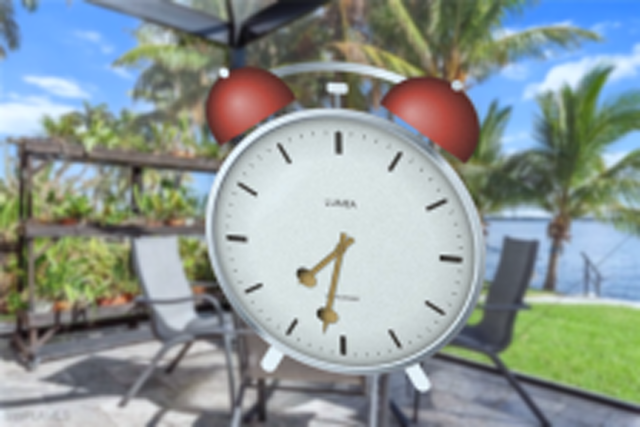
7:32
